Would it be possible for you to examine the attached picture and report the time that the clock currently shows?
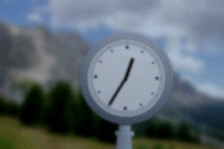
12:35
